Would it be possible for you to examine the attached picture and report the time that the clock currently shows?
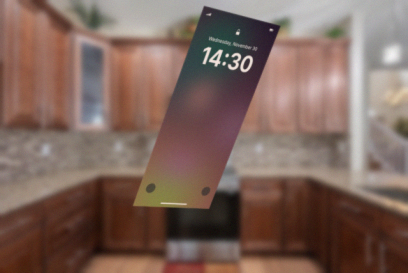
14:30
